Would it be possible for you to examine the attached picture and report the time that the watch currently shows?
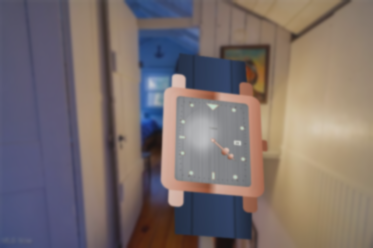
4:22
